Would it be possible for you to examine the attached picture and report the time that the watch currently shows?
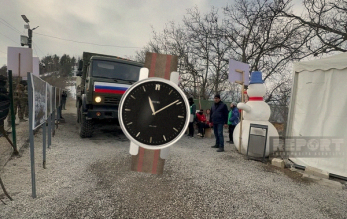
11:09
